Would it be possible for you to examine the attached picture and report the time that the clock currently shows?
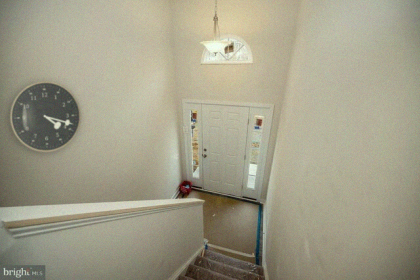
4:18
